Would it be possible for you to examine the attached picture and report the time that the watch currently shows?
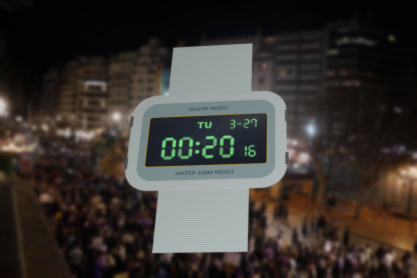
0:20:16
